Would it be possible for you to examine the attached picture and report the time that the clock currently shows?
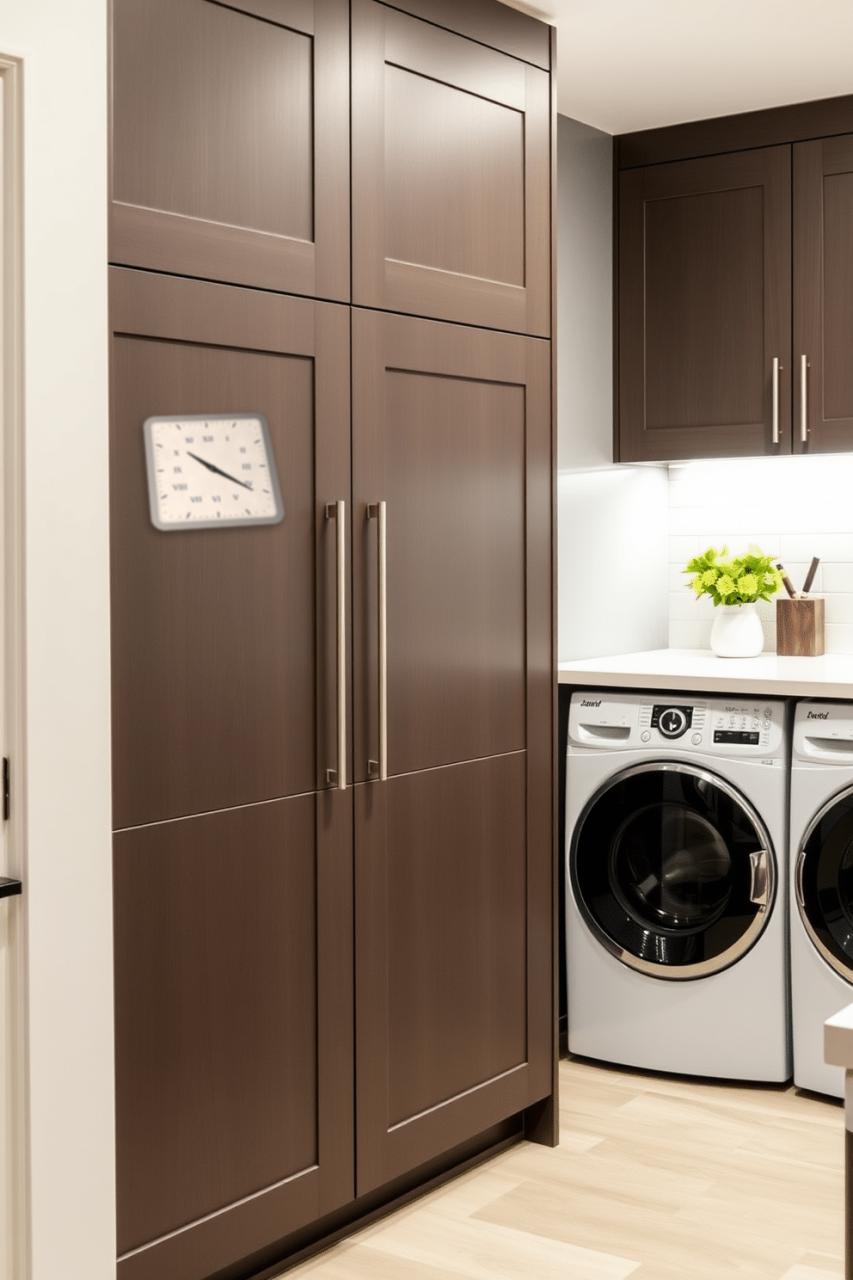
10:21
